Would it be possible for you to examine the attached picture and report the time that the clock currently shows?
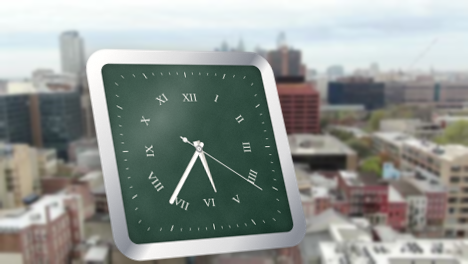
5:36:21
